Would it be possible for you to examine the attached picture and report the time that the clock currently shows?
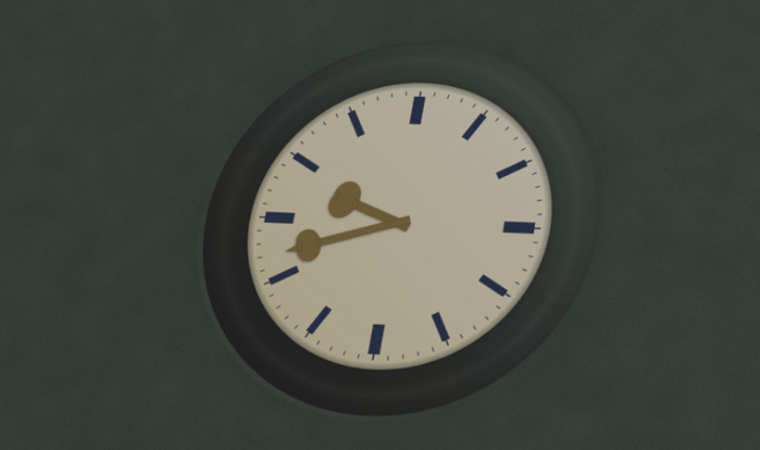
9:42
